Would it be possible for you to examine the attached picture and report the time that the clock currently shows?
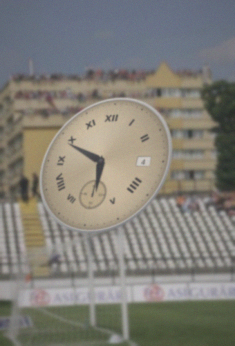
5:49
